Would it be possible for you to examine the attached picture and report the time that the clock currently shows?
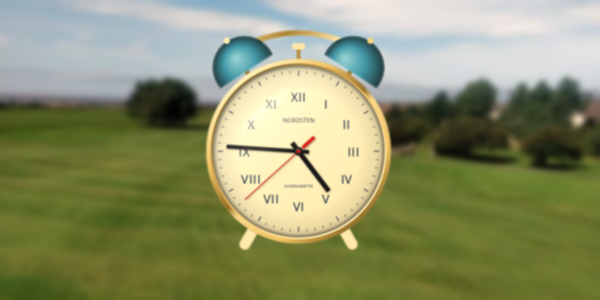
4:45:38
